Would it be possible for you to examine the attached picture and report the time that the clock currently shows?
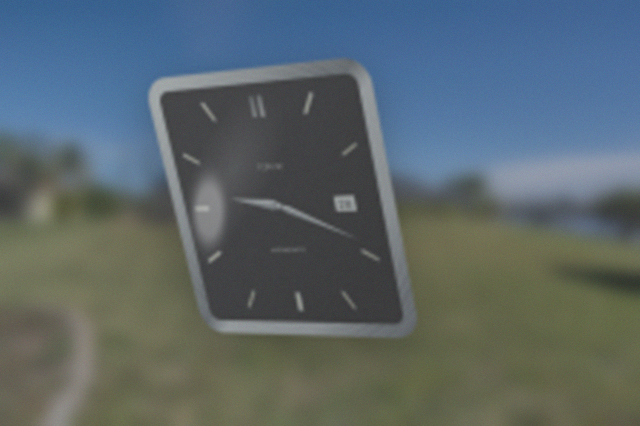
9:19
